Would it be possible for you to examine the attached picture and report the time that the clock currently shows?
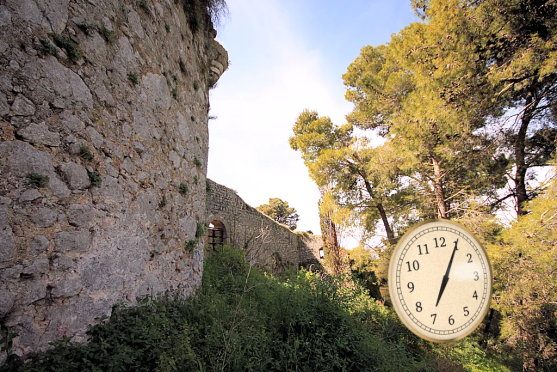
7:05
